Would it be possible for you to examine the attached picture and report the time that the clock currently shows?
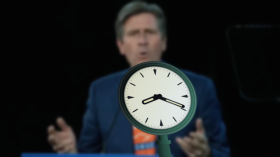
8:19
